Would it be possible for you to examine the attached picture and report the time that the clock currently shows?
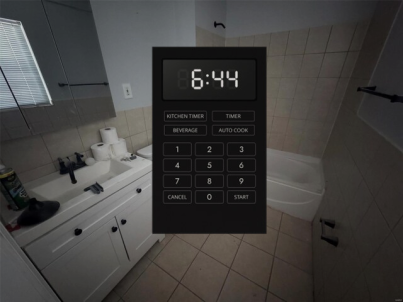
6:44
